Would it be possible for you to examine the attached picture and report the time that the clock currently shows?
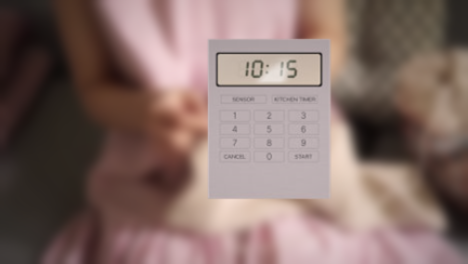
10:15
